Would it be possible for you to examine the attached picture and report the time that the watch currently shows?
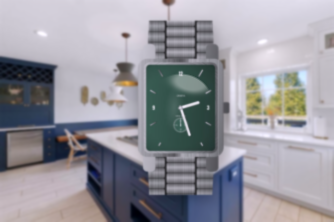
2:27
